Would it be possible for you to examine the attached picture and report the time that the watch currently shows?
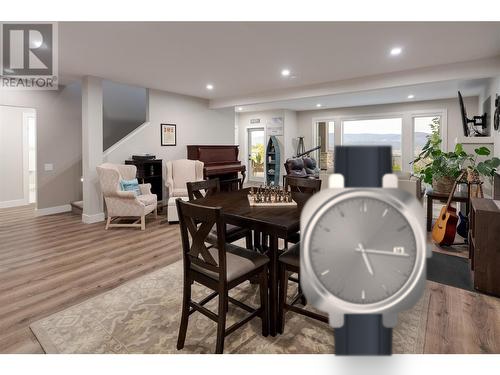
5:16
